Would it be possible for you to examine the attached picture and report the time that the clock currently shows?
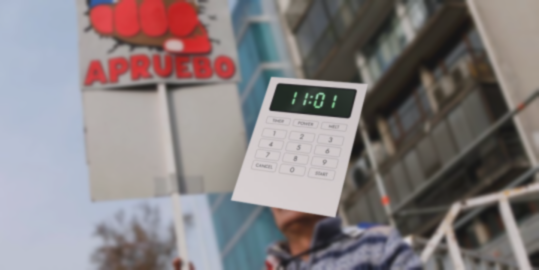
11:01
